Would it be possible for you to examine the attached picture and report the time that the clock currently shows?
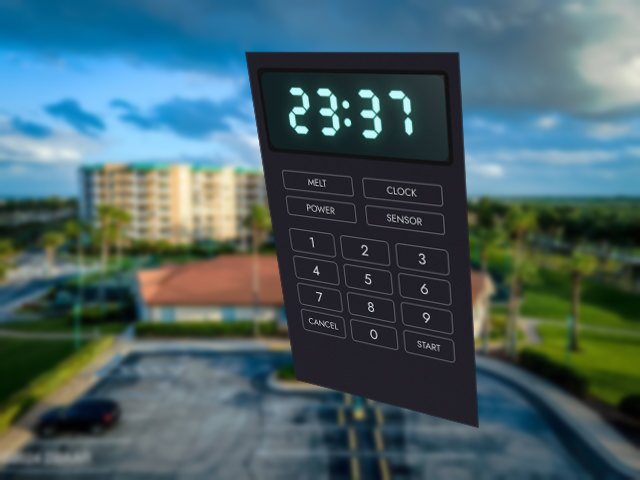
23:37
